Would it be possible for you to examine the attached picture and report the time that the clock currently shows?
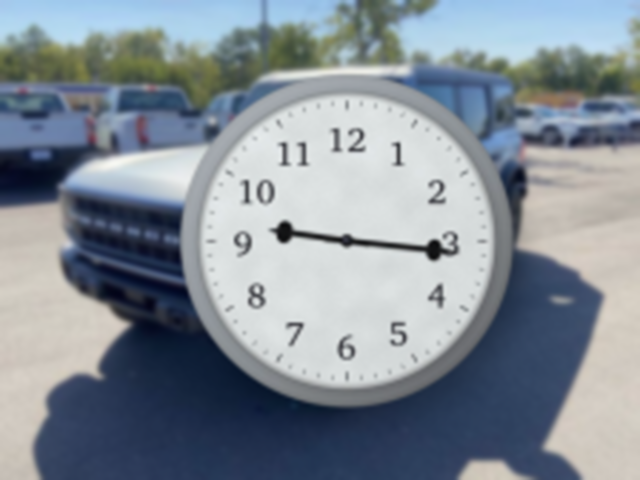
9:16
